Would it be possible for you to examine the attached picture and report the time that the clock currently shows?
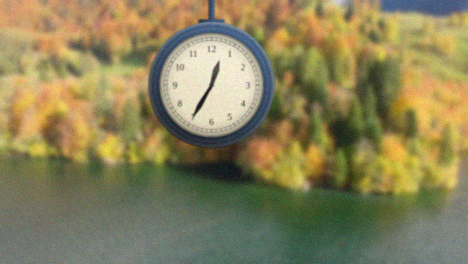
12:35
